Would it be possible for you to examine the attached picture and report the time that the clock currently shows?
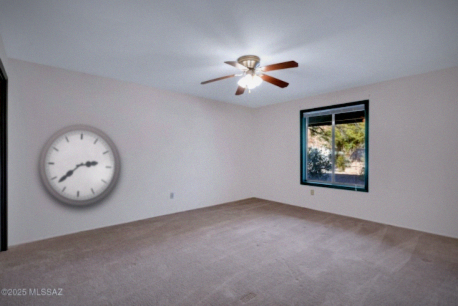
2:38
